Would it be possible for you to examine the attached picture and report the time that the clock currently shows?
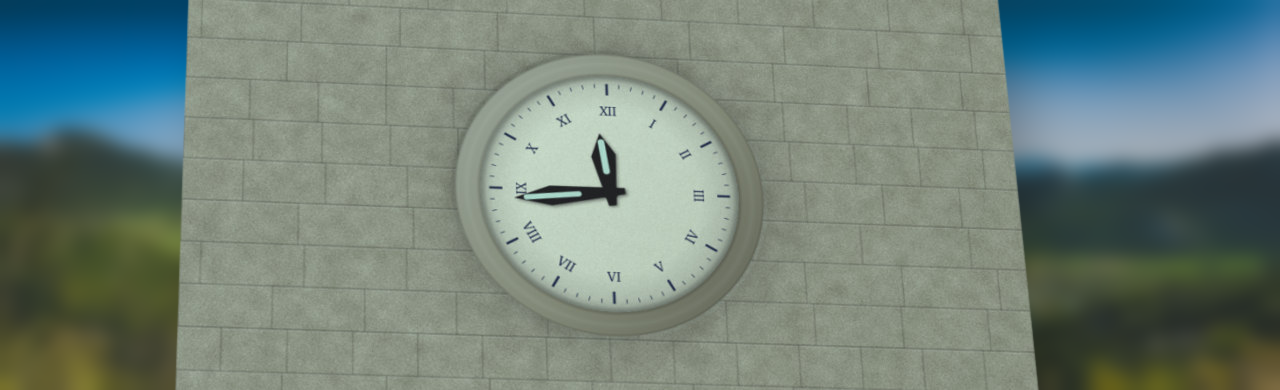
11:44
